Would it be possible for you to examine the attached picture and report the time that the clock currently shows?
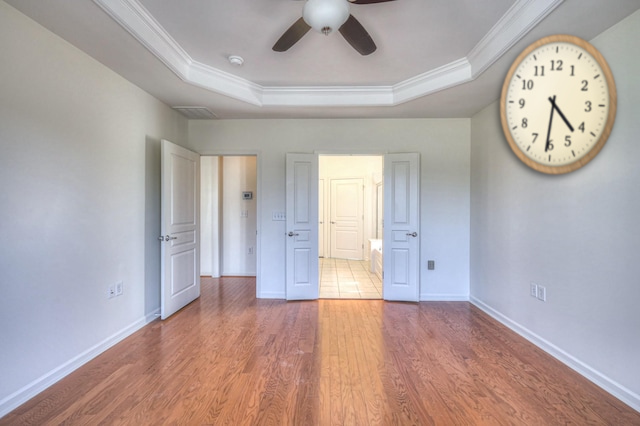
4:31
